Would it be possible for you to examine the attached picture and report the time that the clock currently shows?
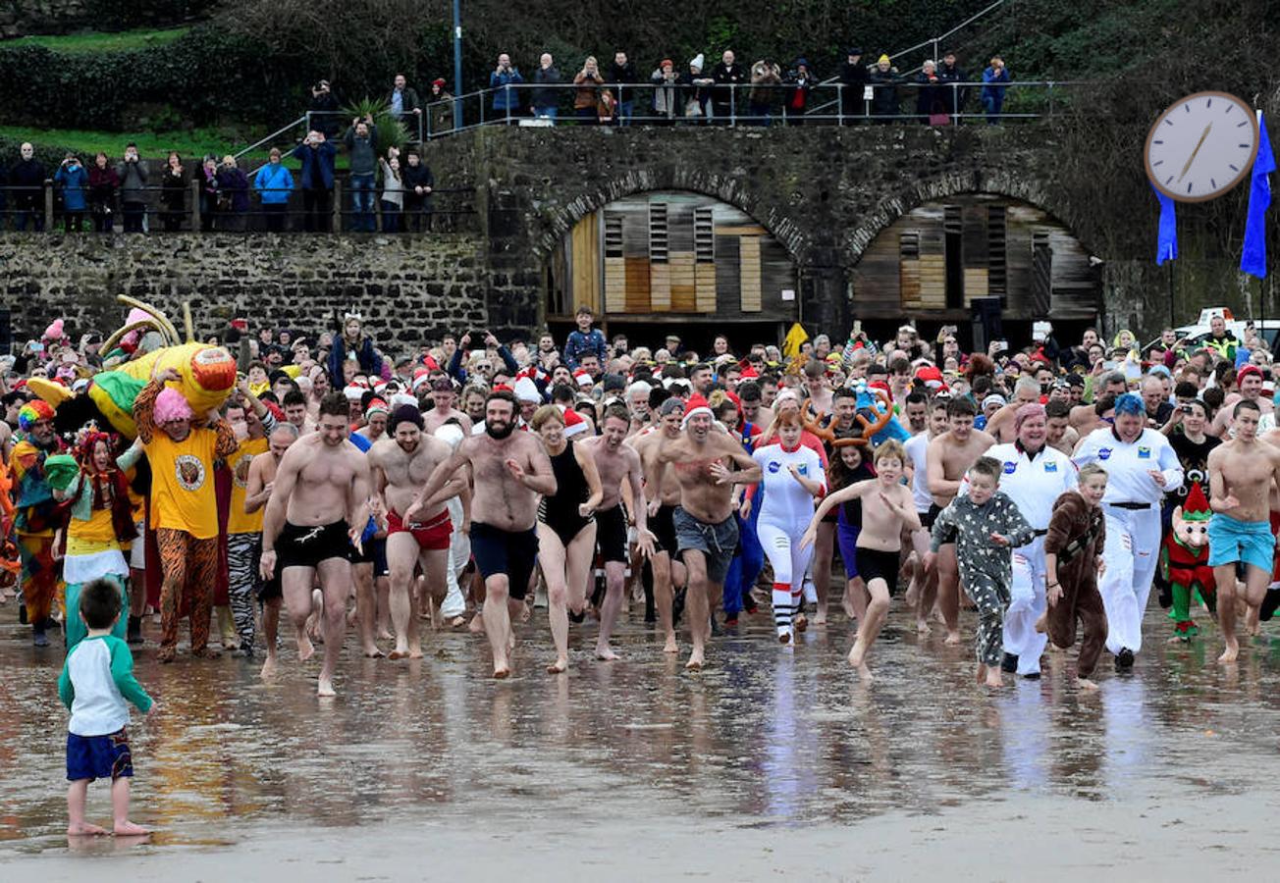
12:33
